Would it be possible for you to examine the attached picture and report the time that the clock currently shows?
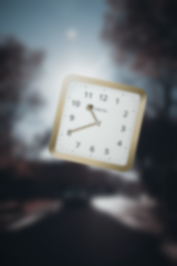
10:40
